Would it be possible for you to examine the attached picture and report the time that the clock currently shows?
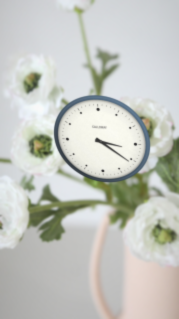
3:21
